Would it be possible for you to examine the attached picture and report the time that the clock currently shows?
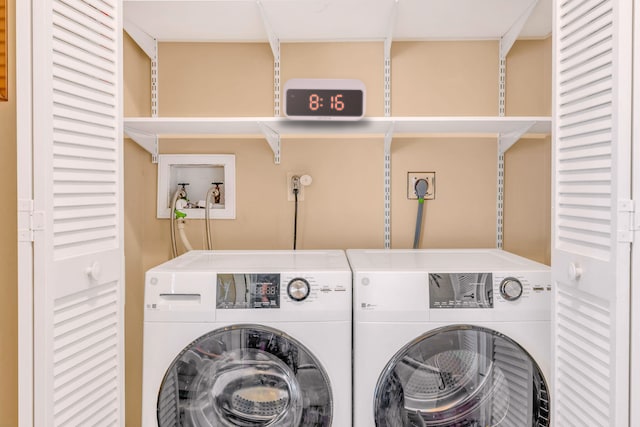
8:16
